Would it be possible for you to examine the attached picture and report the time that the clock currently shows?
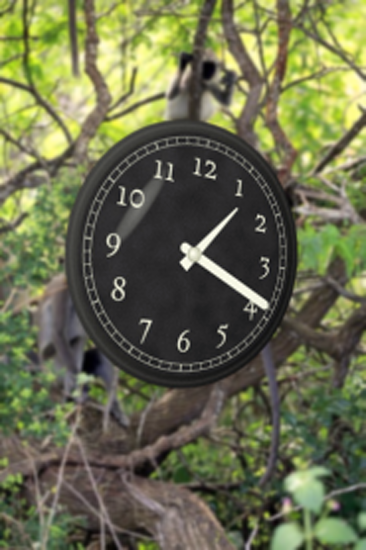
1:19
